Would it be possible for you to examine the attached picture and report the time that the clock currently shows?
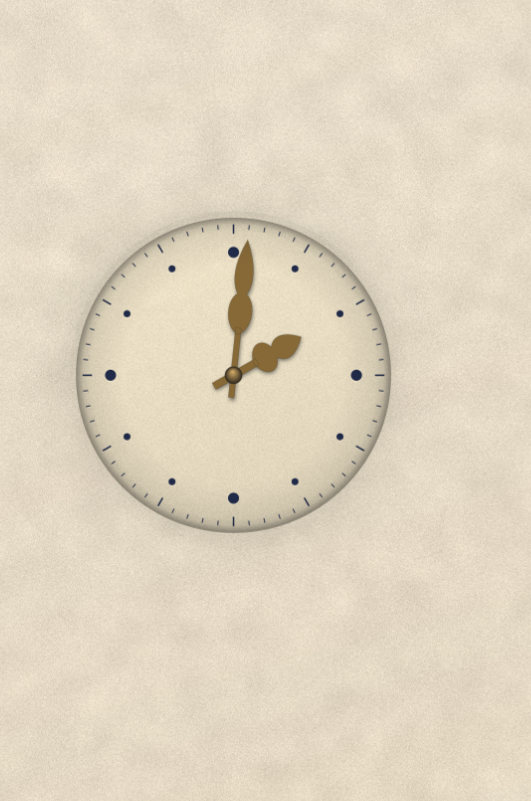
2:01
